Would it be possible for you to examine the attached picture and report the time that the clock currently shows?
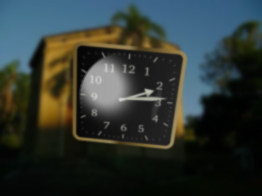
2:14
